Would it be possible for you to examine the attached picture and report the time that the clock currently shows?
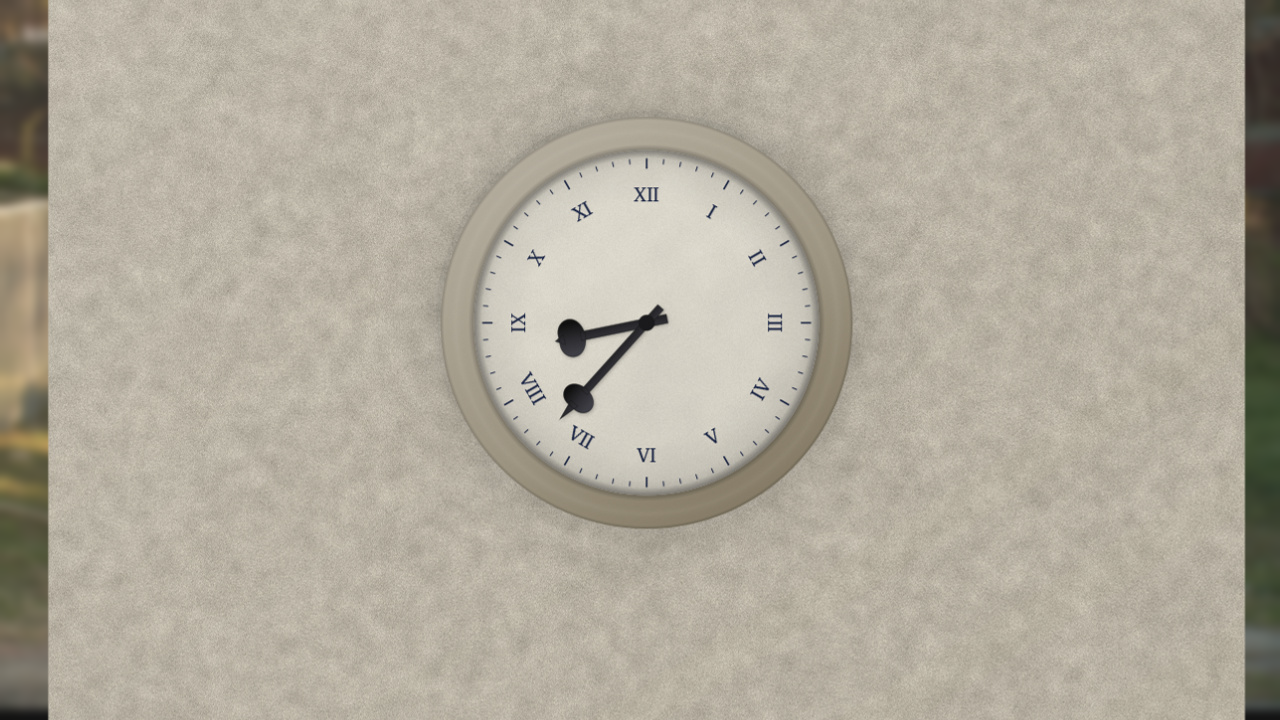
8:37
